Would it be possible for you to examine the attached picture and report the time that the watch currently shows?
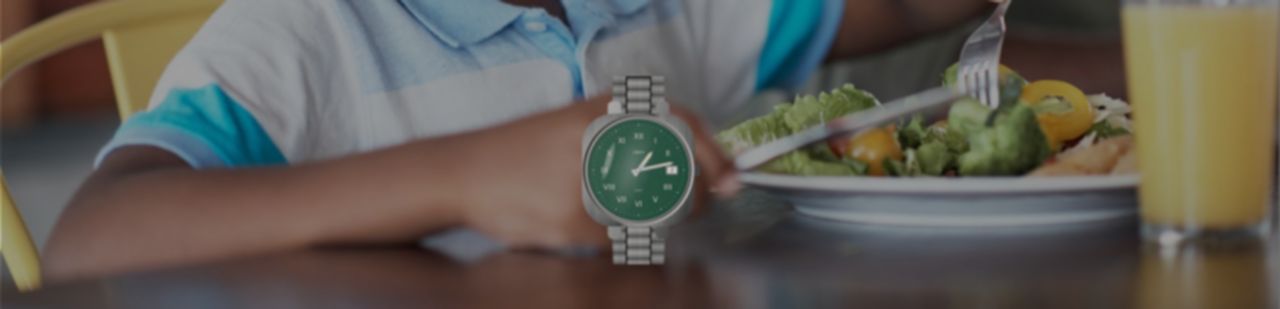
1:13
